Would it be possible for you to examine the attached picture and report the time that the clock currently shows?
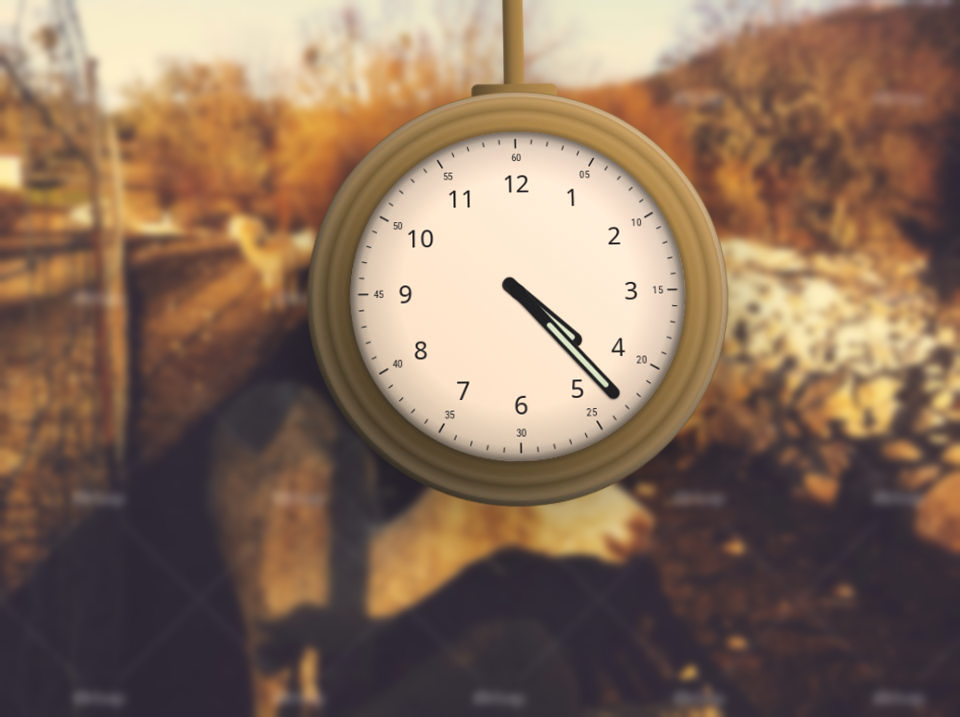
4:23
